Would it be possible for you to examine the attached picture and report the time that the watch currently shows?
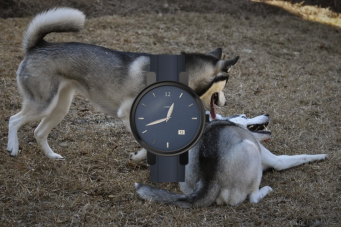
12:42
